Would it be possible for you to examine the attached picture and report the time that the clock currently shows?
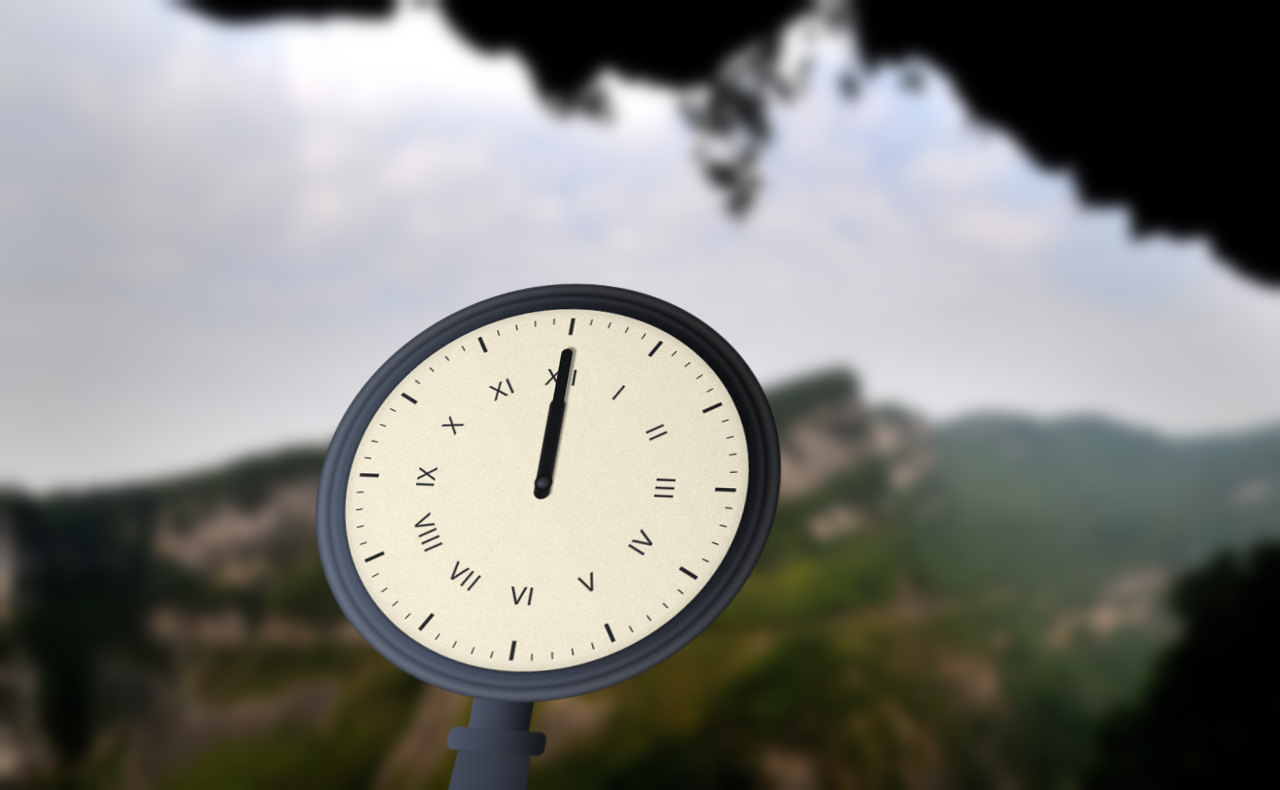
12:00
